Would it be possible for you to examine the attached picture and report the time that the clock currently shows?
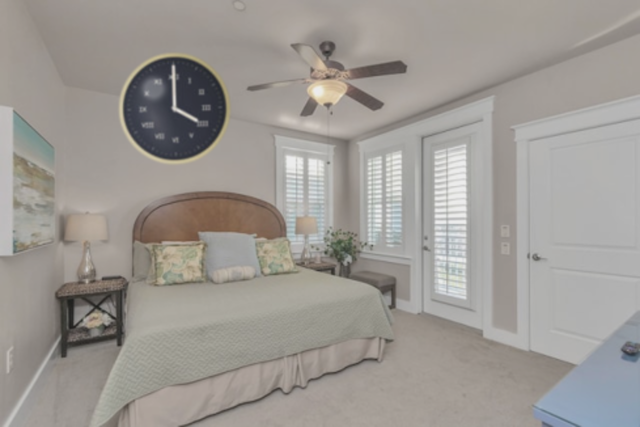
4:00
